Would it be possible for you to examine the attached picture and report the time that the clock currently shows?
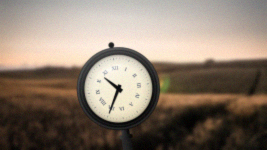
10:35
